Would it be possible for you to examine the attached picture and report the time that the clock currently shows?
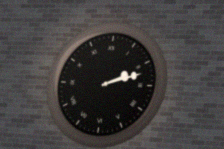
2:12
